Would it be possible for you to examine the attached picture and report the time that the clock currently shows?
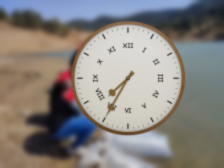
7:35
